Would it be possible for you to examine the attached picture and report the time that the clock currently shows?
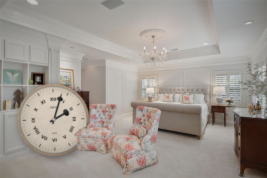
2:03
